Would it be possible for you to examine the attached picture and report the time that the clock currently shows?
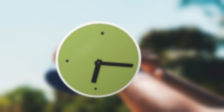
6:15
